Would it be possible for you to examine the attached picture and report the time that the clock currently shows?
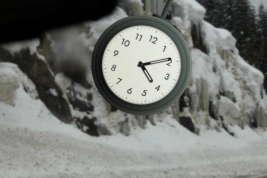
4:09
